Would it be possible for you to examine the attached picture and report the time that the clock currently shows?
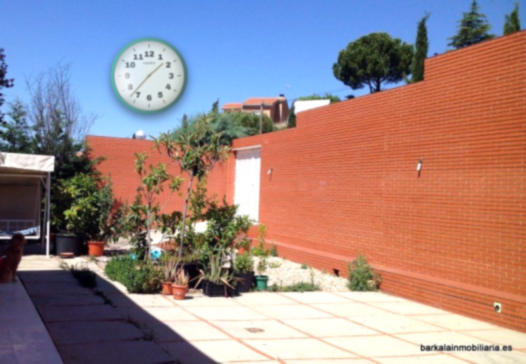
1:37
